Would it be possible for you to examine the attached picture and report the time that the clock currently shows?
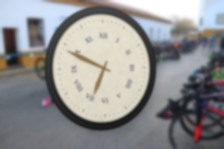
6:49
